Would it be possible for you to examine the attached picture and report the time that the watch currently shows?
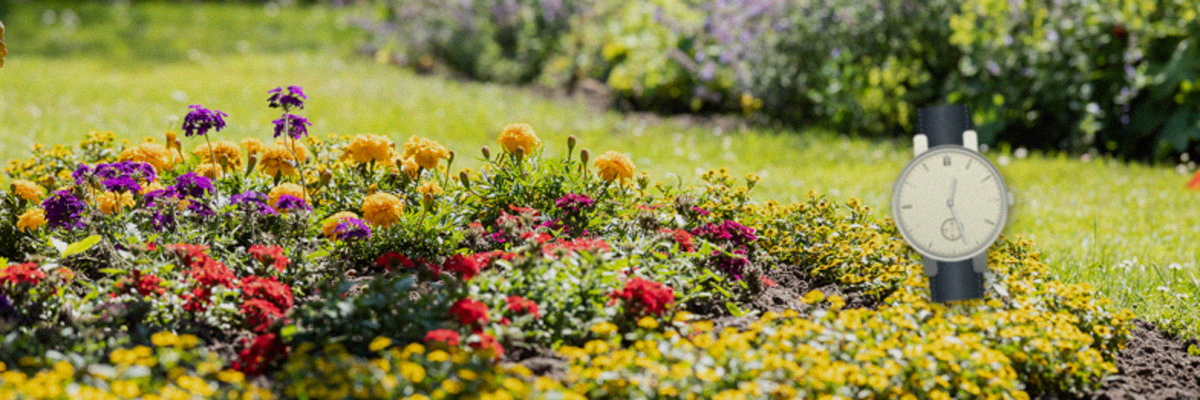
12:27
